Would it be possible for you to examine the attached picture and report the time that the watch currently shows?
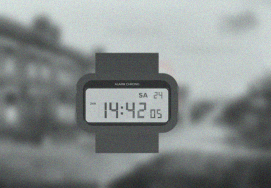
14:42:05
